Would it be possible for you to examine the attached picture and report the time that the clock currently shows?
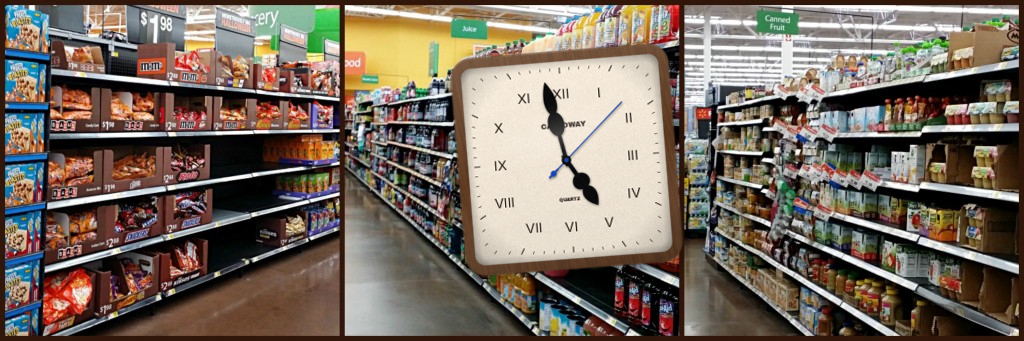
4:58:08
